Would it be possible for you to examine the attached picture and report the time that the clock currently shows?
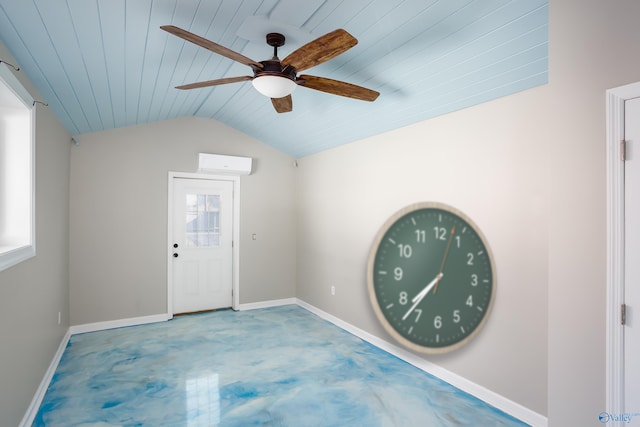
7:37:03
